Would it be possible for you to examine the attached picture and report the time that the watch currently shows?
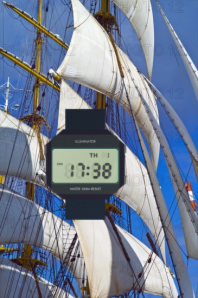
17:38
